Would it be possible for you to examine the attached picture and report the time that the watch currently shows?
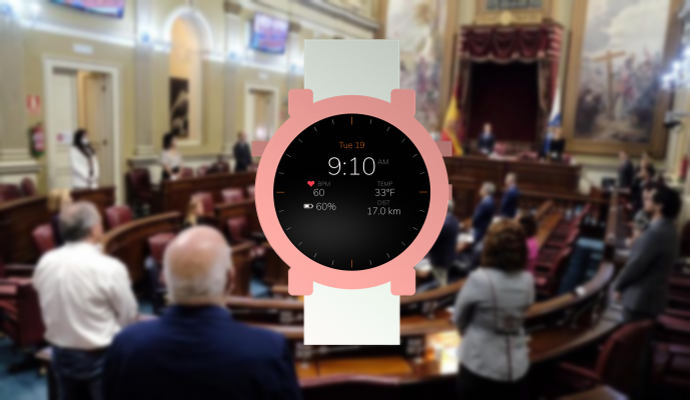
9:10
